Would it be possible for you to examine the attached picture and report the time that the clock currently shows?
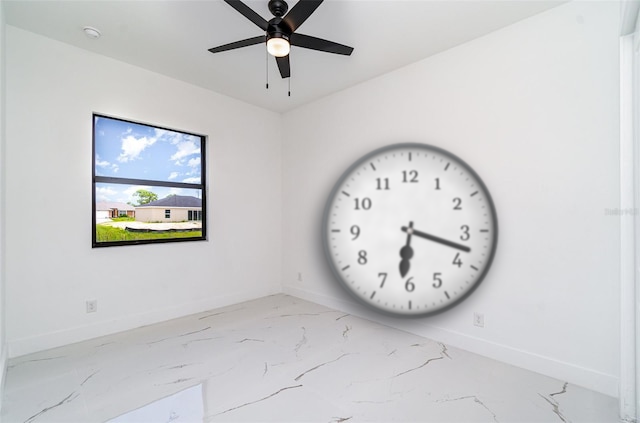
6:18
